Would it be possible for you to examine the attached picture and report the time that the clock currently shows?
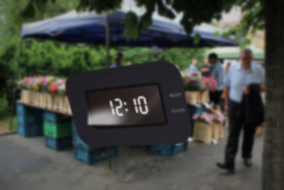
12:10
